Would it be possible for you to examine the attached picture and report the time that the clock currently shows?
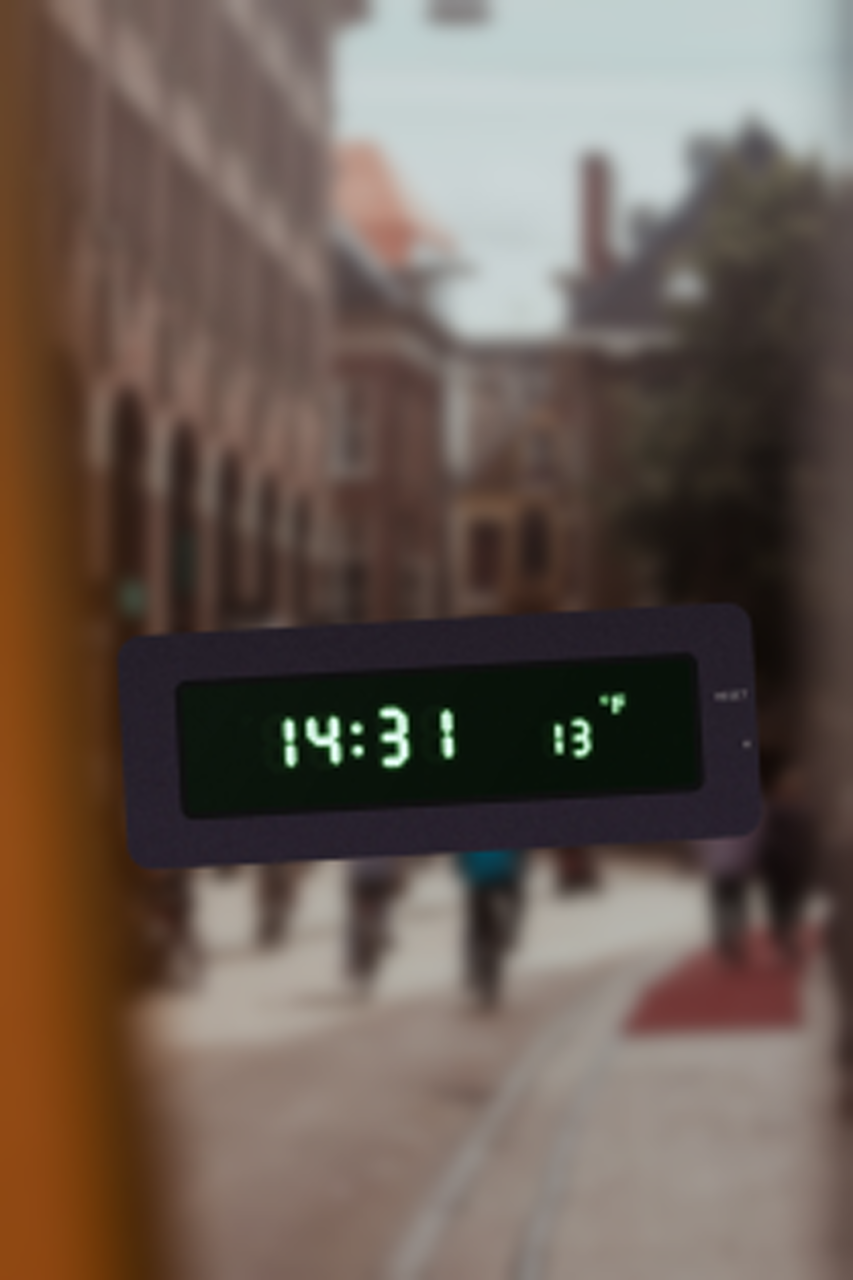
14:31
